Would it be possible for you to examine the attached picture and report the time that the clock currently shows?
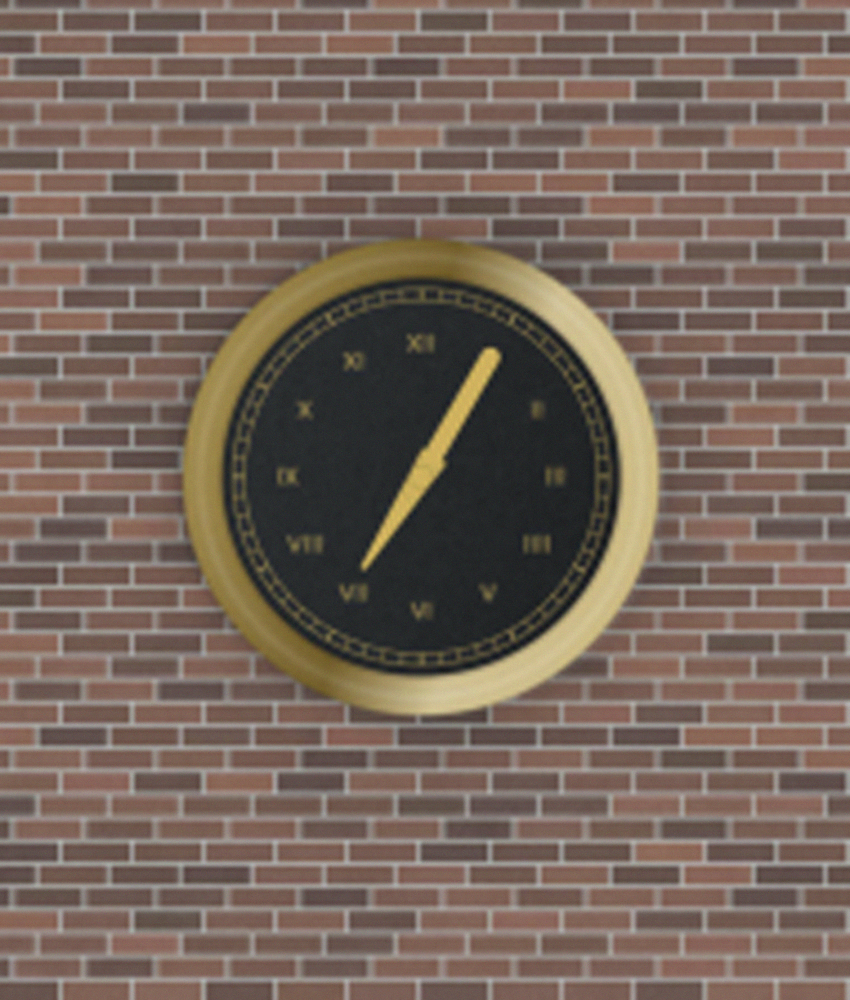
7:05
